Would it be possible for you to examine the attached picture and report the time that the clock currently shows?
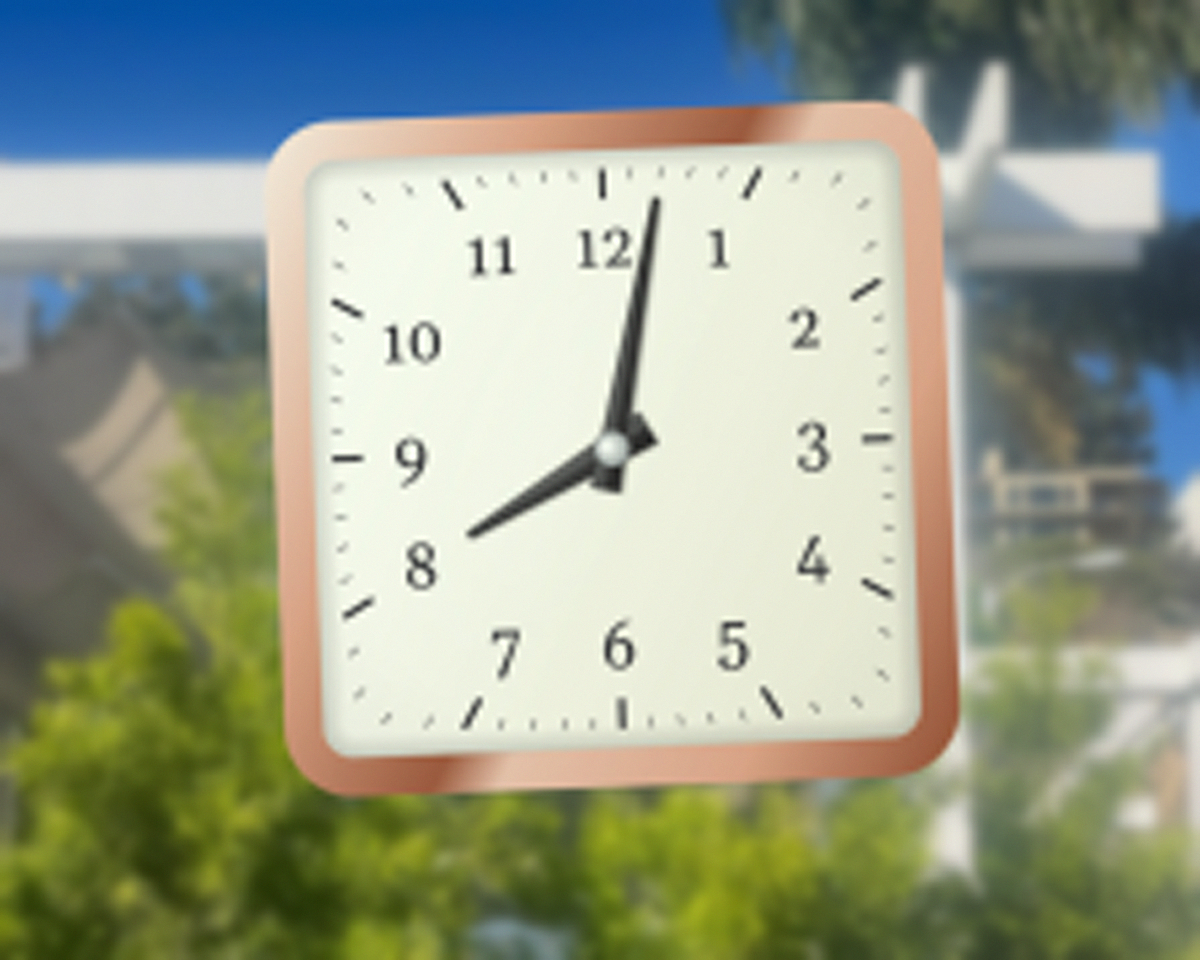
8:02
